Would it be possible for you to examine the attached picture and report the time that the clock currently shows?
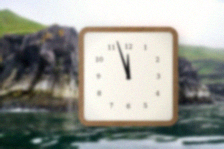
11:57
